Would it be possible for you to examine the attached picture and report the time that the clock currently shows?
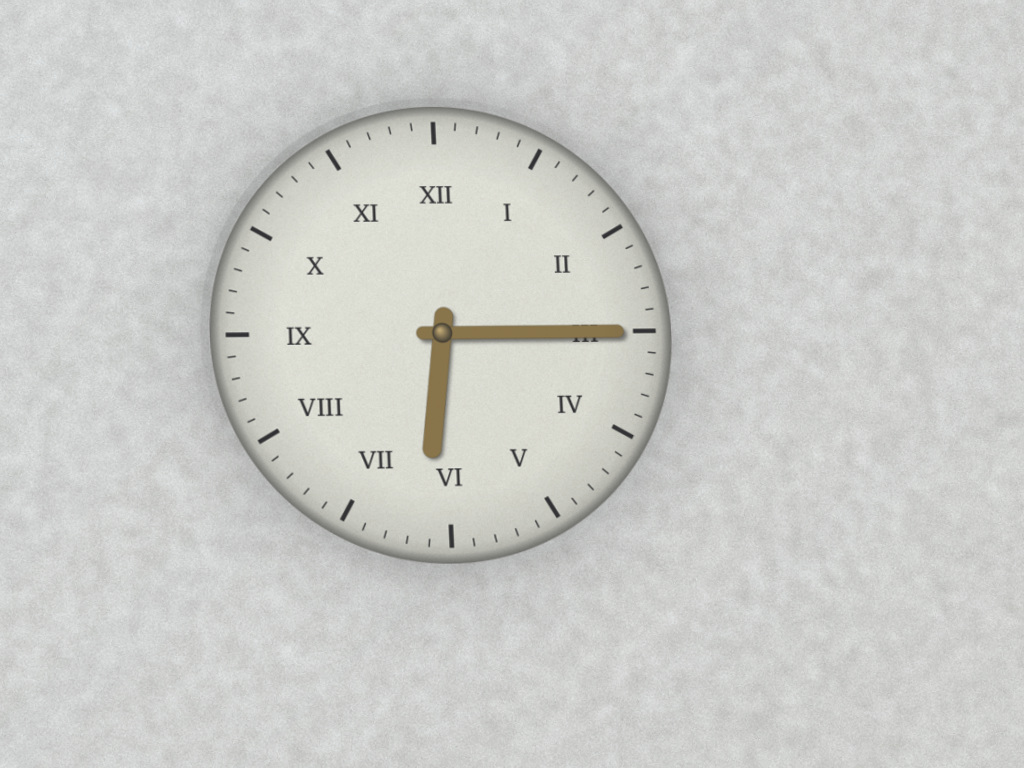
6:15
